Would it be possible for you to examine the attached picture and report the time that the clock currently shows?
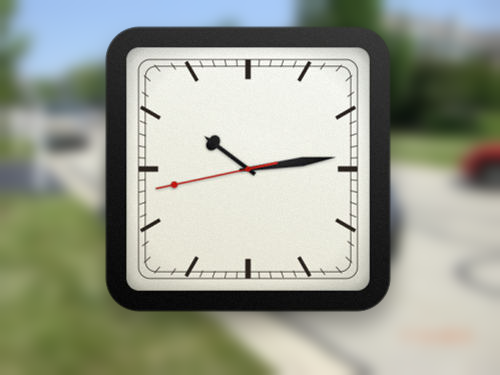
10:13:43
